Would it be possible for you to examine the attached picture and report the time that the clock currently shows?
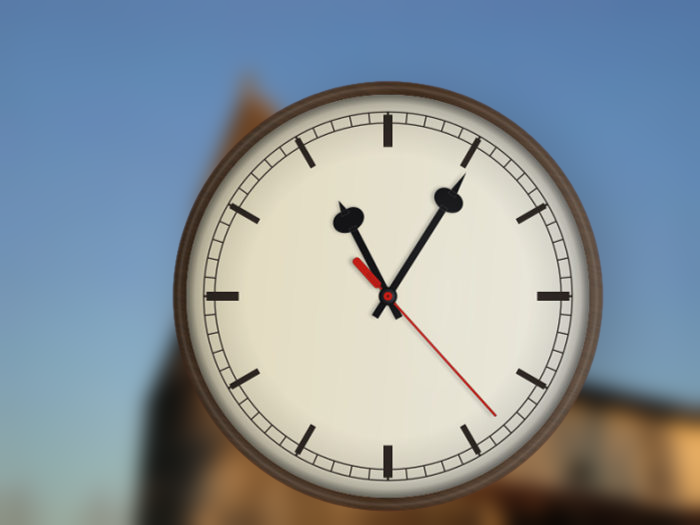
11:05:23
